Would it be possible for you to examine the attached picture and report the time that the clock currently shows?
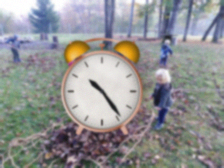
10:24
